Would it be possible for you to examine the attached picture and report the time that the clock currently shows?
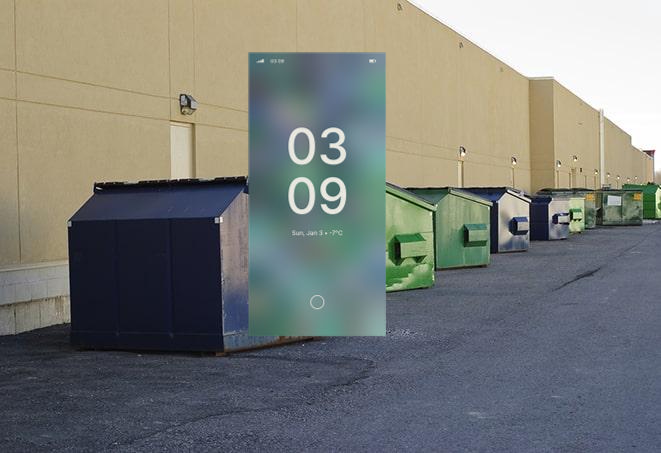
3:09
